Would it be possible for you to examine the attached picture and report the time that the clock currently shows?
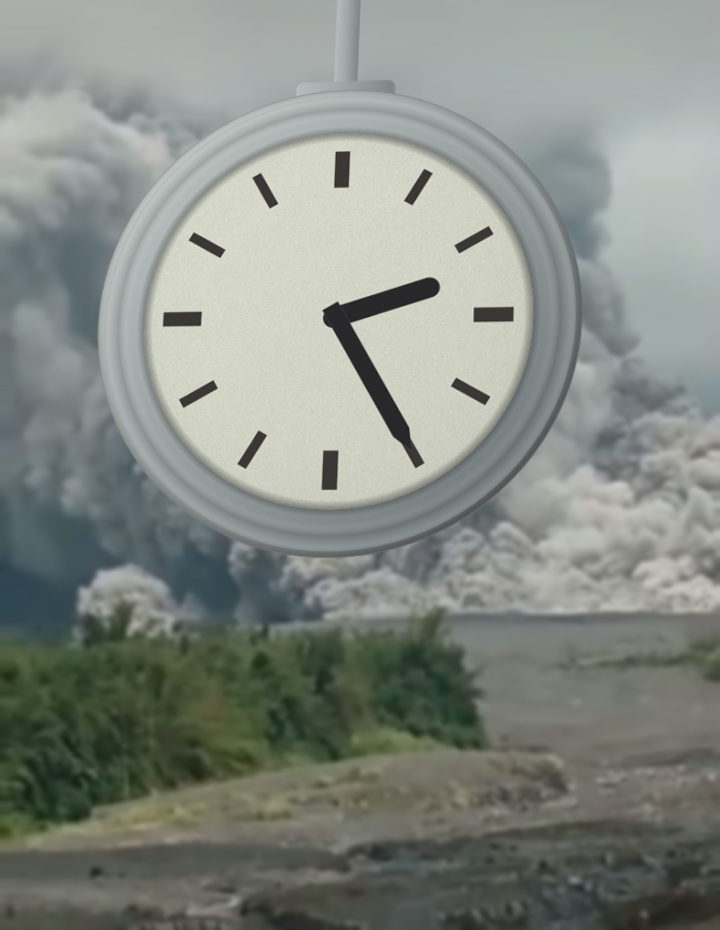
2:25
